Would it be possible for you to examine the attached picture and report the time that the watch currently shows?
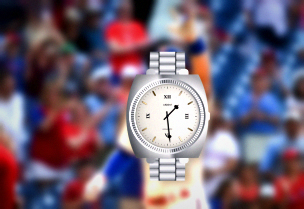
1:29
